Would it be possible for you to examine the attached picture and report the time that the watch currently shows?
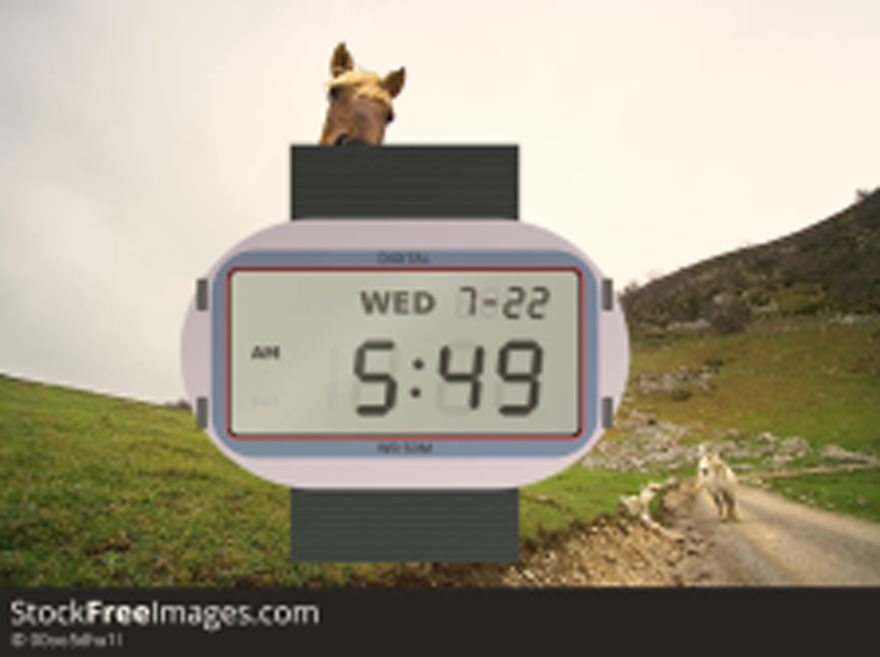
5:49
